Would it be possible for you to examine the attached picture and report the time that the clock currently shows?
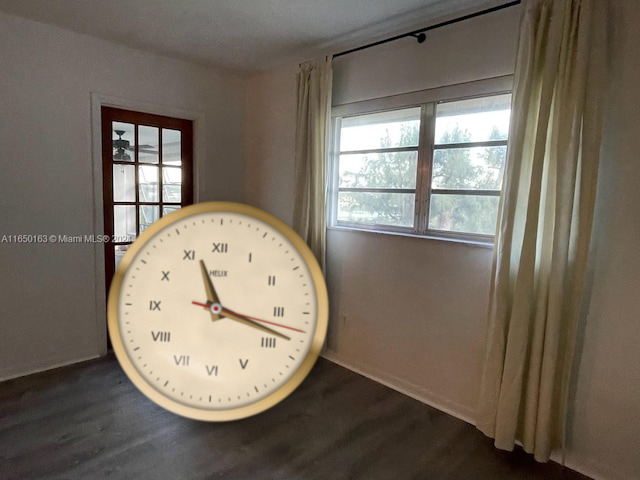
11:18:17
